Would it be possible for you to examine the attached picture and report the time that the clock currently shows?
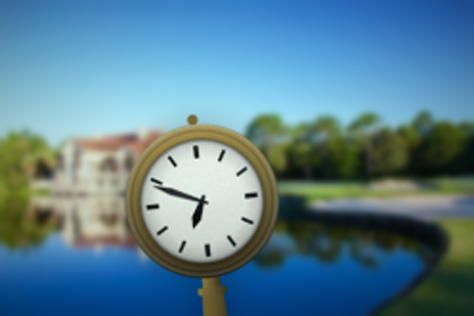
6:49
